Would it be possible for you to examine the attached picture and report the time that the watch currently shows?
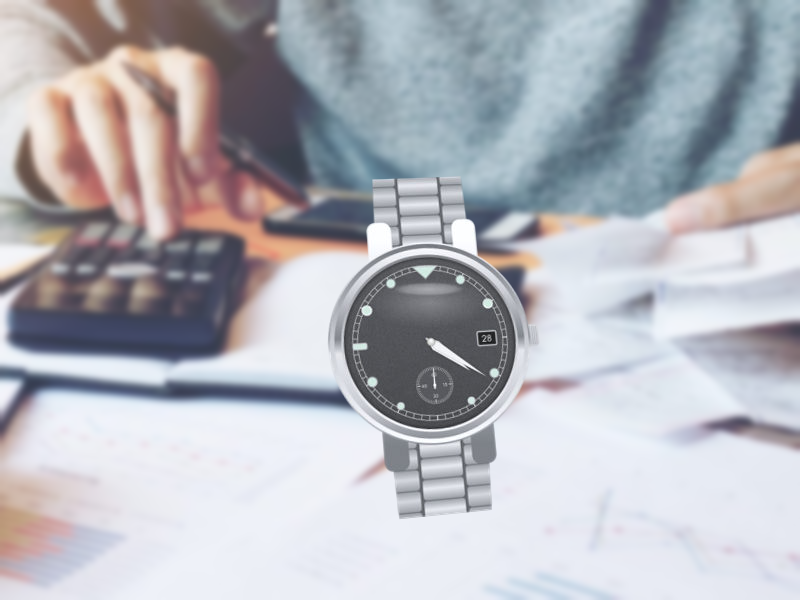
4:21
